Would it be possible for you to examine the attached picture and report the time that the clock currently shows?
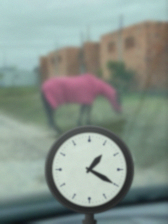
1:20
